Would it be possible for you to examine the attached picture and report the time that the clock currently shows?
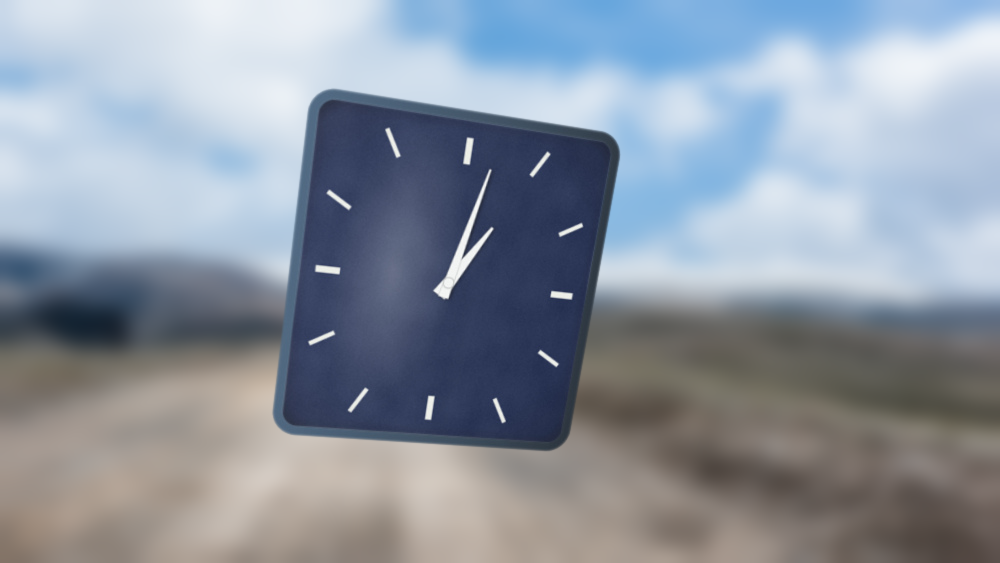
1:02
